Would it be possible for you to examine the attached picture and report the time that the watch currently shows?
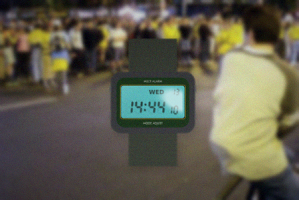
14:44:10
